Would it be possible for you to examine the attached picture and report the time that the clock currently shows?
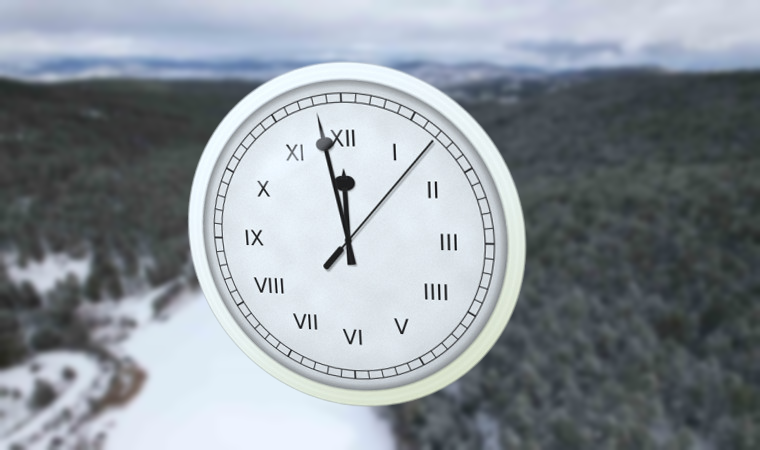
11:58:07
